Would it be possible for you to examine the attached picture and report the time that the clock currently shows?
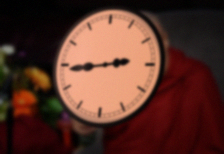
2:44
